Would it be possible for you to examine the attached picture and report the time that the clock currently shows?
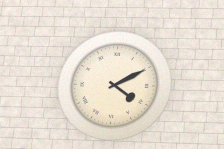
4:10
